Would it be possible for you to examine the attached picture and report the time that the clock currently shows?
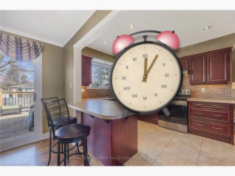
12:05
